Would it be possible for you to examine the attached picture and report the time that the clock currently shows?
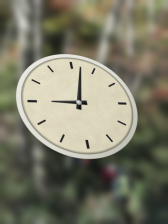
9:02
